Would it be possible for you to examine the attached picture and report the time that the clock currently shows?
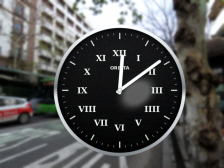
12:09
